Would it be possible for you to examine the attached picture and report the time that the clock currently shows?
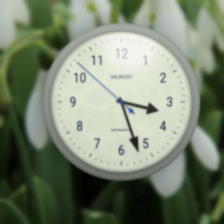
3:26:52
